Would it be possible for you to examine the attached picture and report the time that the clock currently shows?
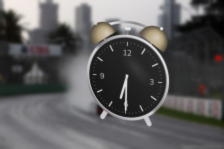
6:30
